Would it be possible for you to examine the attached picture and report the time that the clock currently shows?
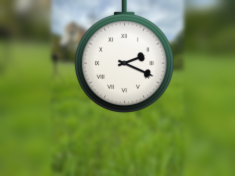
2:19
